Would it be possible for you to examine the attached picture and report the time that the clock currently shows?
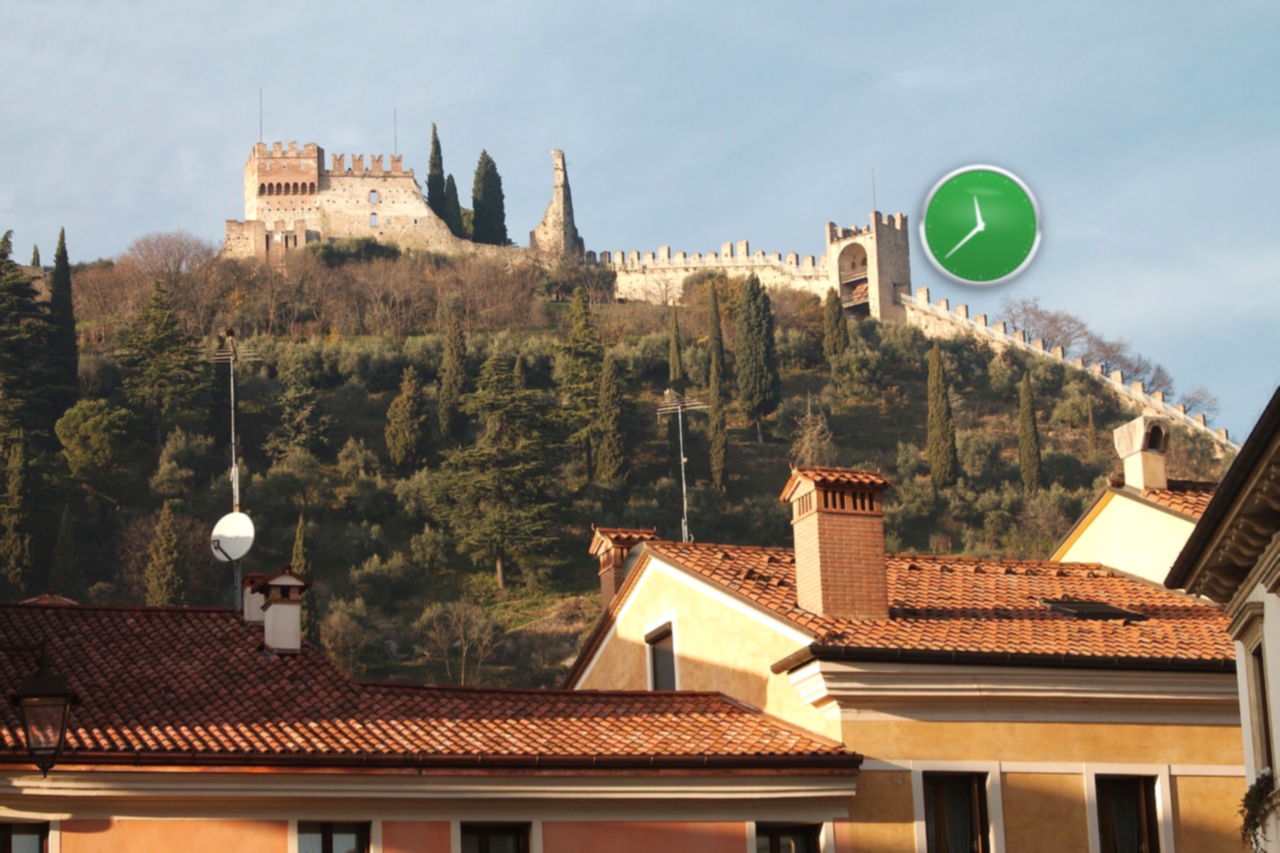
11:38
